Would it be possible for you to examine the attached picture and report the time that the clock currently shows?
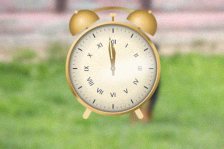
11:59
